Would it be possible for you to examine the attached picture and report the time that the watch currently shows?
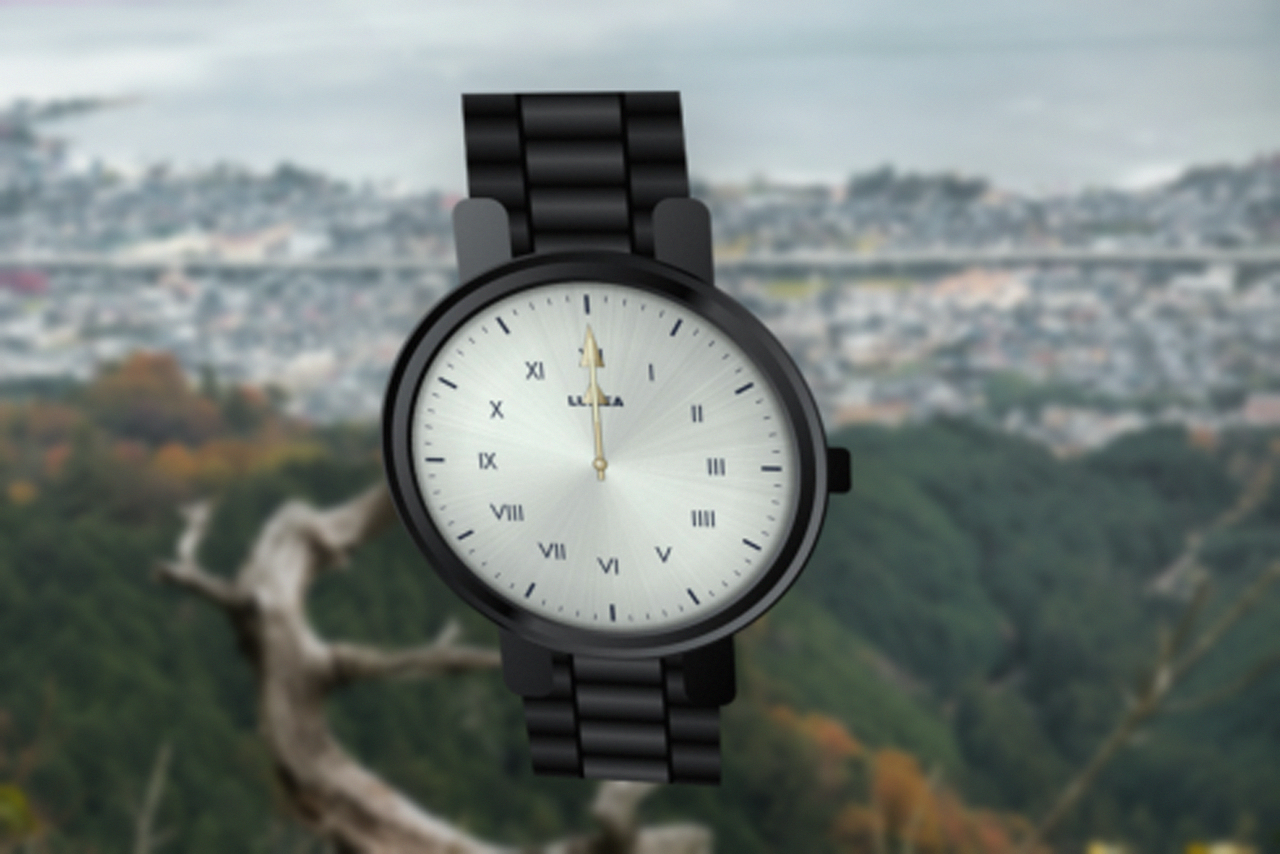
12:00
